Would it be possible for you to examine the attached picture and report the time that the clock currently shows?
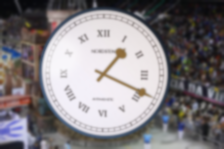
1:19
